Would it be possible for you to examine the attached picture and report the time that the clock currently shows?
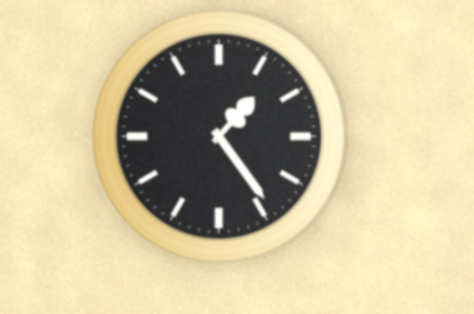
1:24
